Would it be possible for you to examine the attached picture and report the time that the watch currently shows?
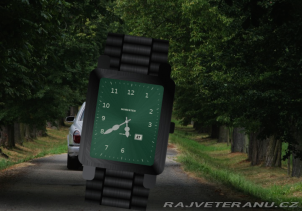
5:39
